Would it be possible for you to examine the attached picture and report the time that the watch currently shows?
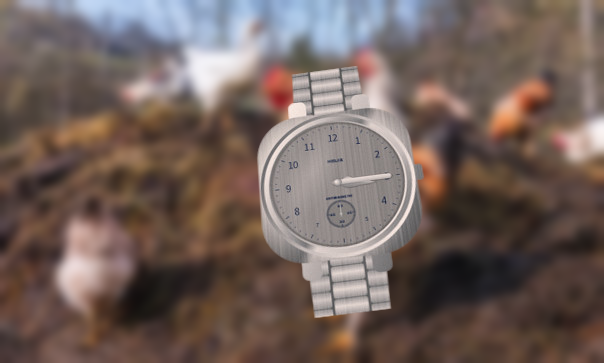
3:15
